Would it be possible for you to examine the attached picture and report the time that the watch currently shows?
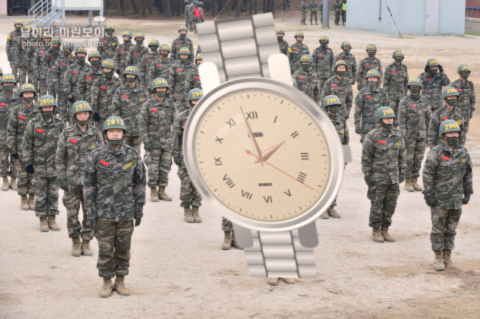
1:58:21
